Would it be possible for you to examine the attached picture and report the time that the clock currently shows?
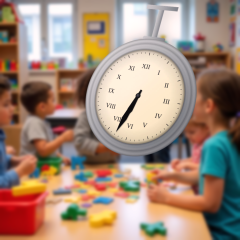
6:33
